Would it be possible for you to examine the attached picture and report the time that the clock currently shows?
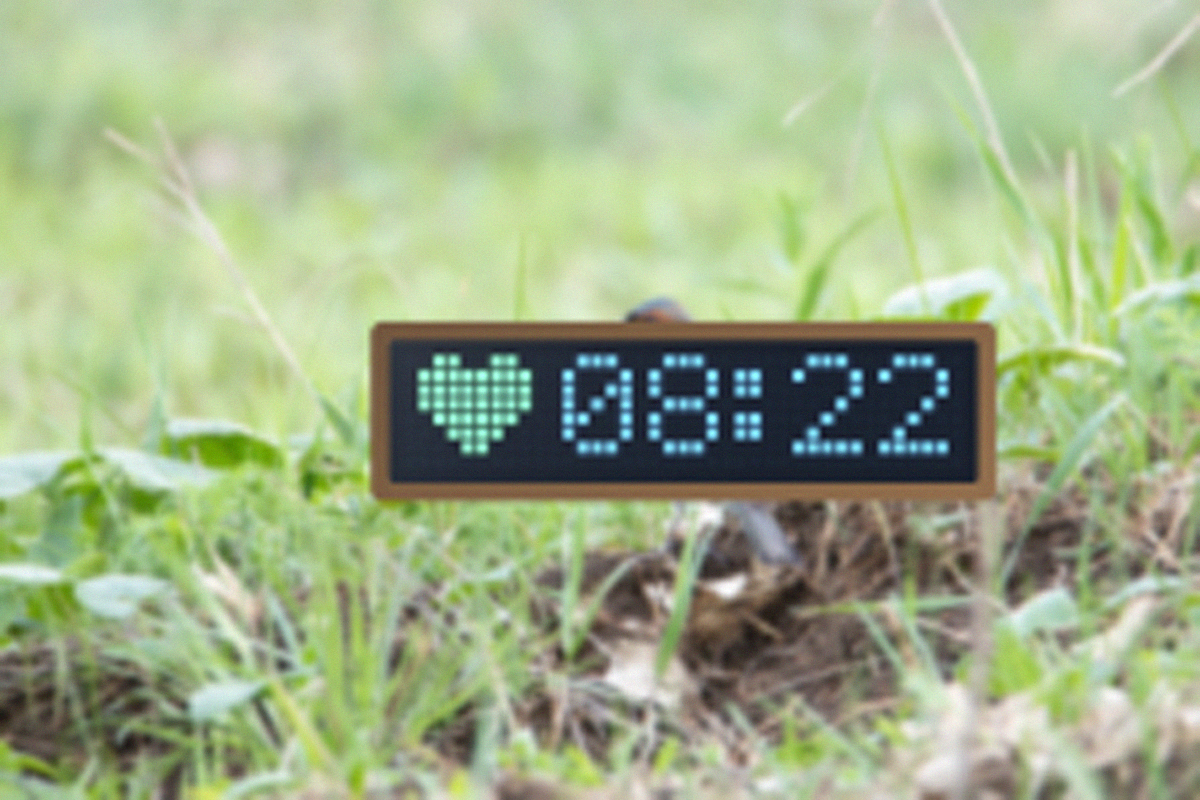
8:22
